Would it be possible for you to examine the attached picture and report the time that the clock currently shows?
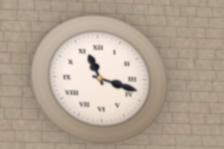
11:18
